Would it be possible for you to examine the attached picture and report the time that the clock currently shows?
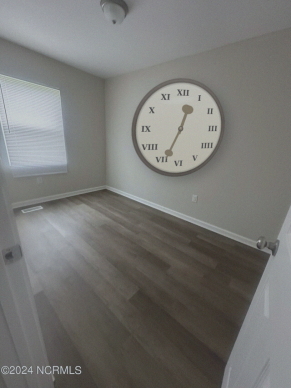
12:34
